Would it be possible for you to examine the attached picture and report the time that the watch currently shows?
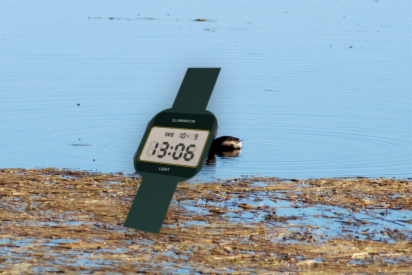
13:06
